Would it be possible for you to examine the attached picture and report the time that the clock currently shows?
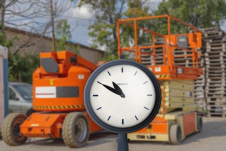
10:50
